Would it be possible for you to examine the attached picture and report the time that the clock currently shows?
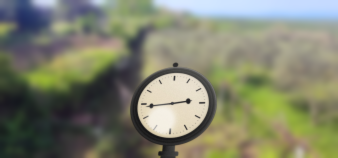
2:44
